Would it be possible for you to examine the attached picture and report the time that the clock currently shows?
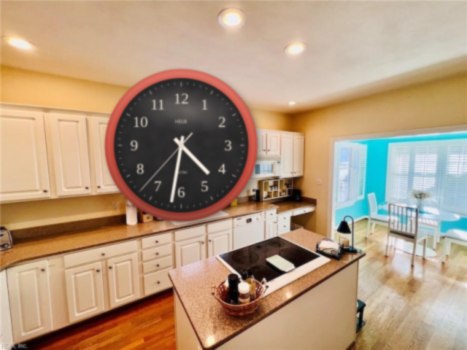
4:31:37
